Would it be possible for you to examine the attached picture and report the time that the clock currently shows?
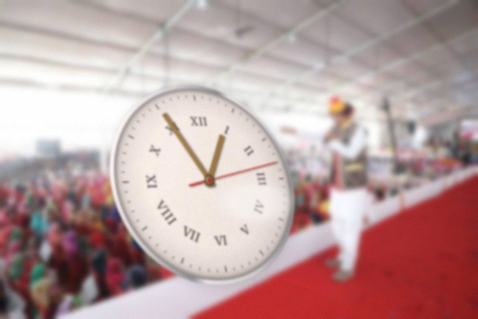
12:55:13
